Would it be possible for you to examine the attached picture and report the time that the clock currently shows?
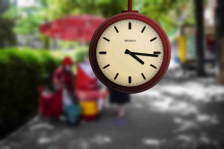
4:16
